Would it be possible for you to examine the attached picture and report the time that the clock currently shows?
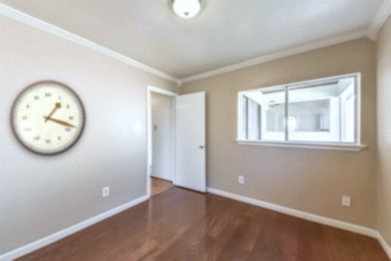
1:18
